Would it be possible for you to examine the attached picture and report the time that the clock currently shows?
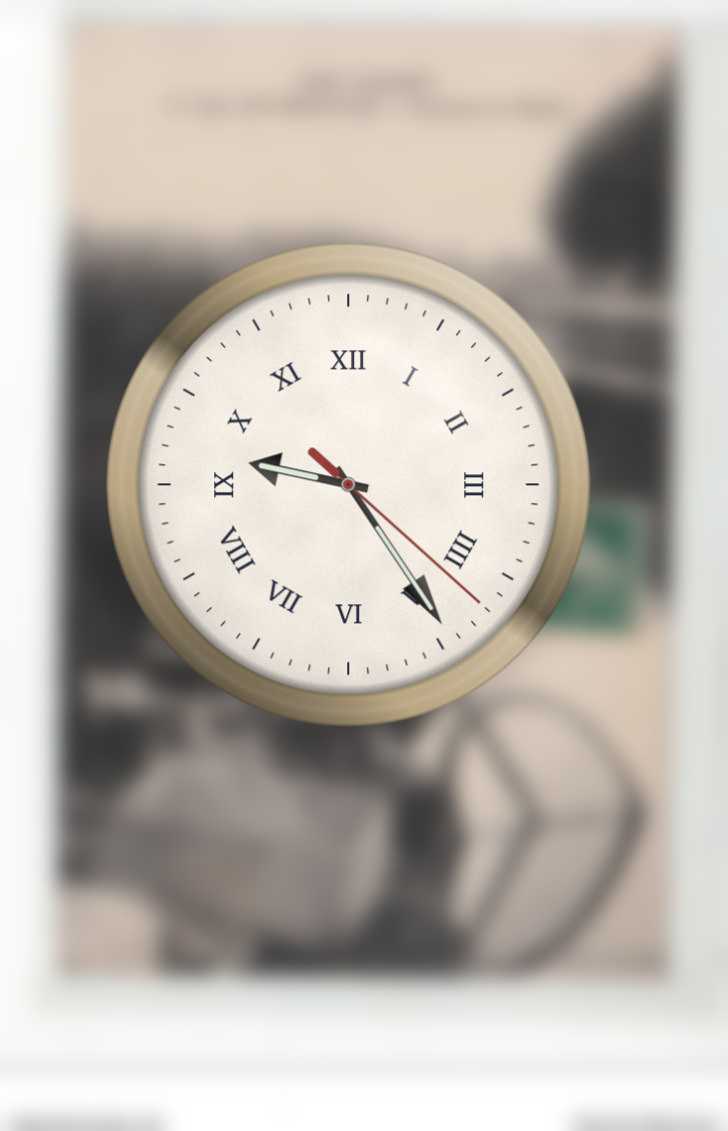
9:24:22
